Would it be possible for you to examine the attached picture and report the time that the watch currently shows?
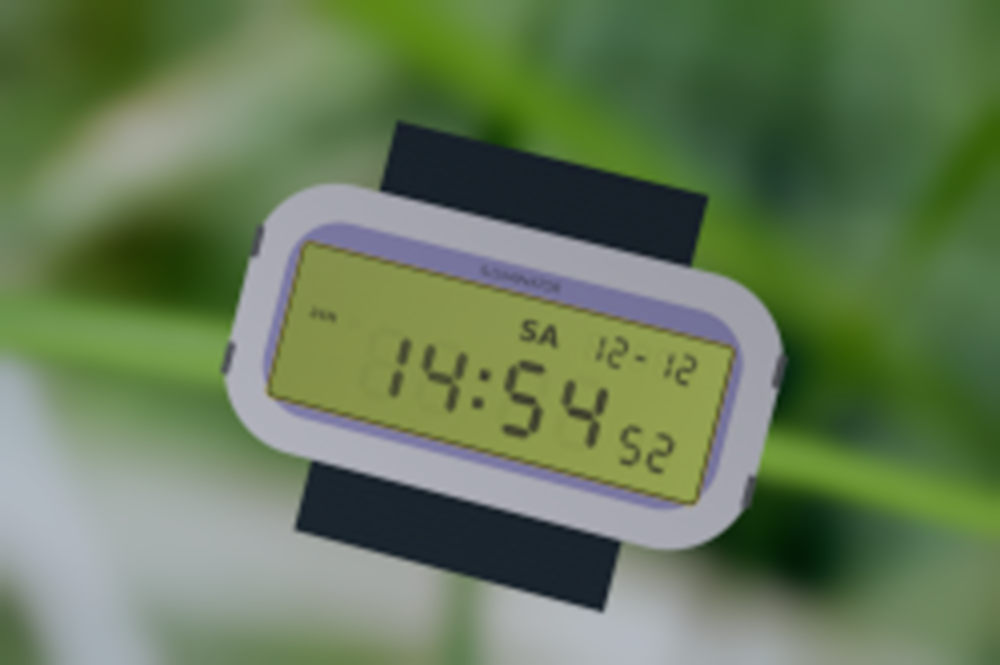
14:54:52
